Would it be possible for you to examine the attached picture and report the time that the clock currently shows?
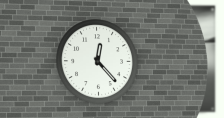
12:23
